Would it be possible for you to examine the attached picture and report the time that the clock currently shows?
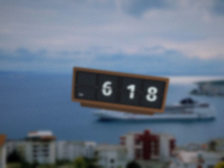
6:18
